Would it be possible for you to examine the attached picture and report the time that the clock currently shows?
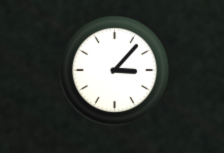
3:07
